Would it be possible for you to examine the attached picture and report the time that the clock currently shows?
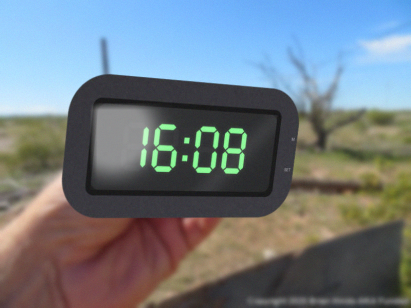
16:08
